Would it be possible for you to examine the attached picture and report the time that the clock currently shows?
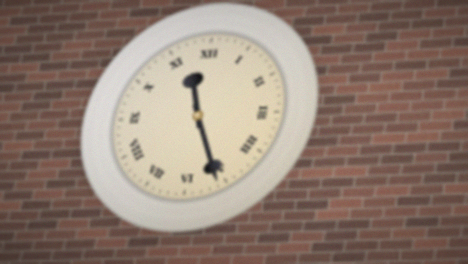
11:26
